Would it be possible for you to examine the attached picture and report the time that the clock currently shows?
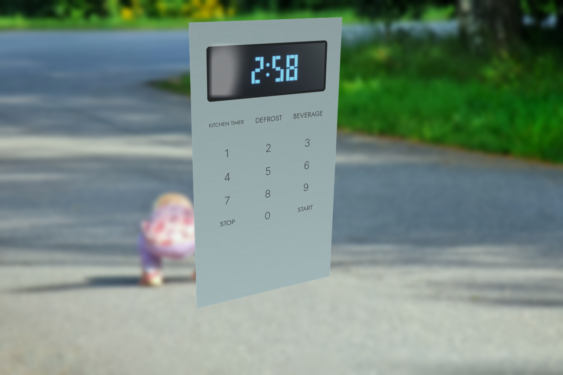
2:58
